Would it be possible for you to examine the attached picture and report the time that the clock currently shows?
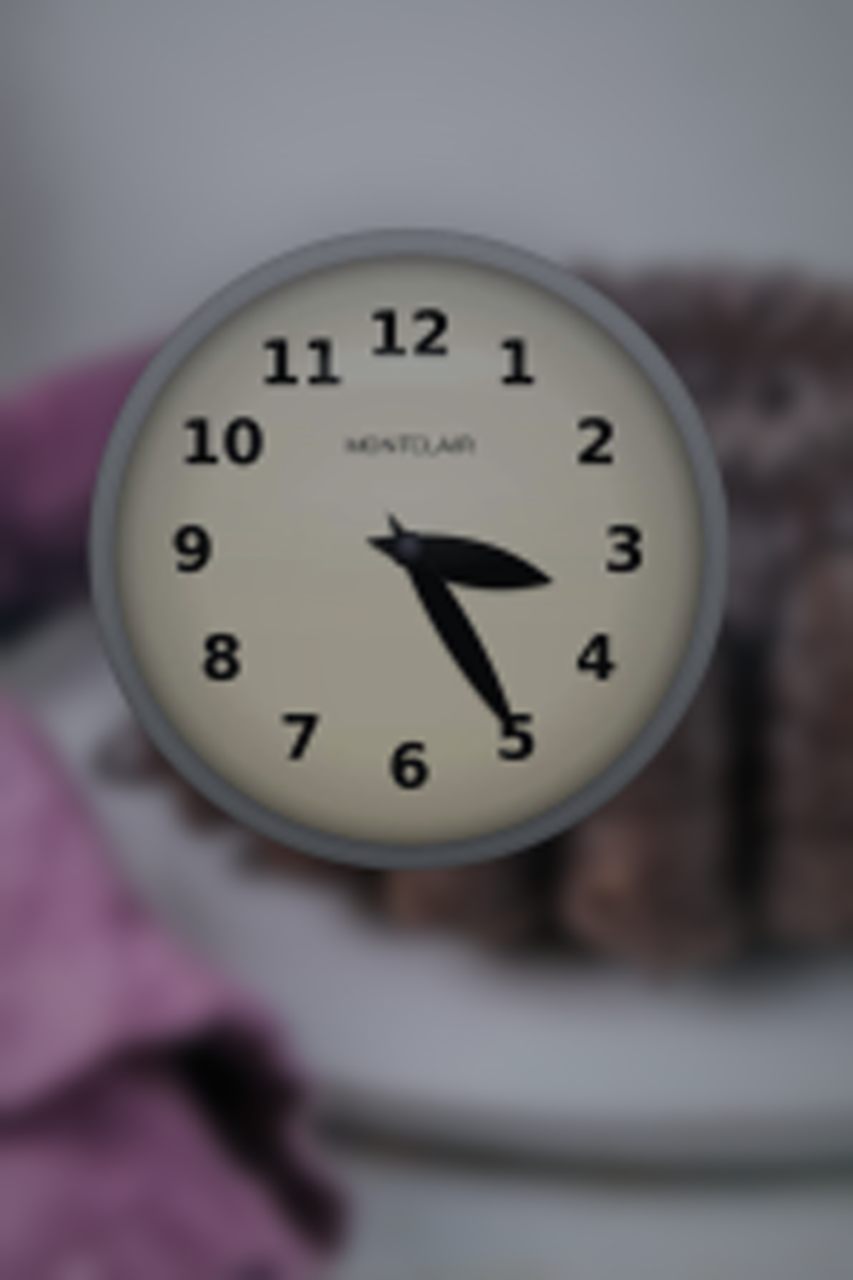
3:25
